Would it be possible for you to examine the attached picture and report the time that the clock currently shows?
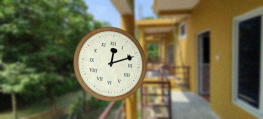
12:11
